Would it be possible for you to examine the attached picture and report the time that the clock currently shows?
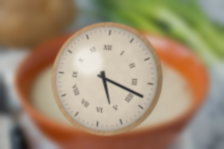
5:18
